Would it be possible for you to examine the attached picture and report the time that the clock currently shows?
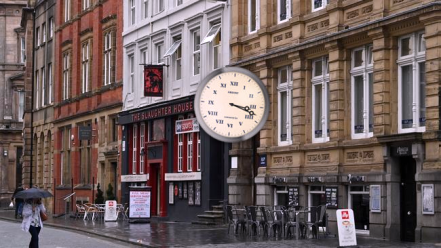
3:18
